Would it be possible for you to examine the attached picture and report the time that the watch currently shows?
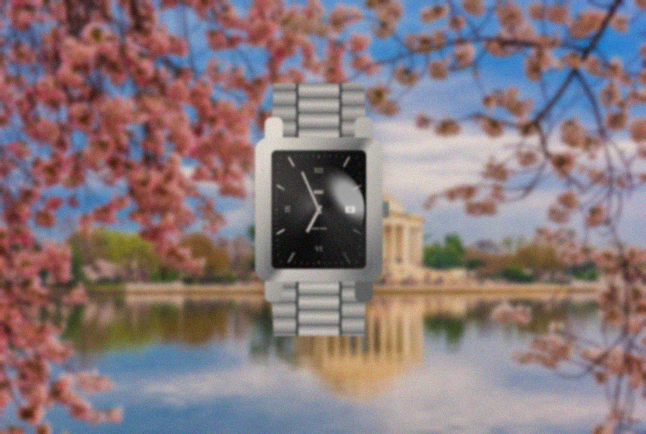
6:56
